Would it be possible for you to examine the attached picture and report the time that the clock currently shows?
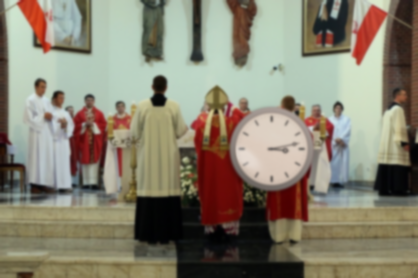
3:13
